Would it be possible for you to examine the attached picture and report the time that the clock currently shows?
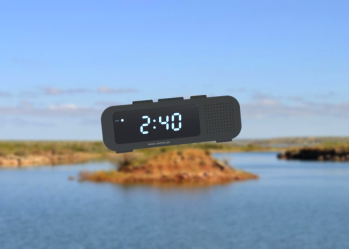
2:40
